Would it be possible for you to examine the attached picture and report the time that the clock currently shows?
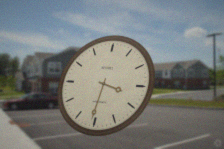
3:31
